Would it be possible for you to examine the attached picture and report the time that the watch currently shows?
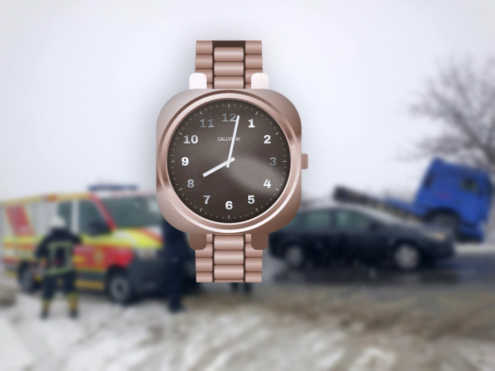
8:02
